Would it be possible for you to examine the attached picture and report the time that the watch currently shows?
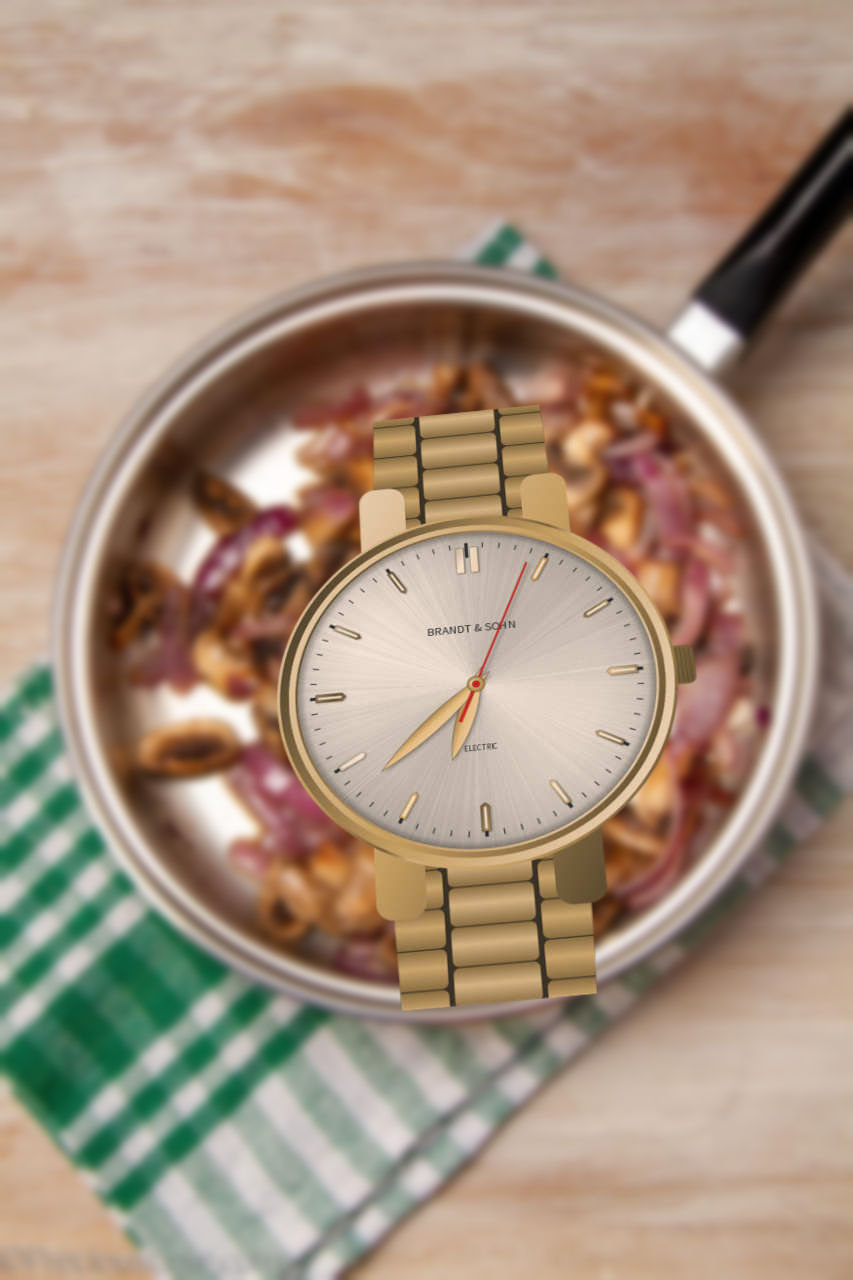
6:38:04
